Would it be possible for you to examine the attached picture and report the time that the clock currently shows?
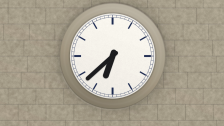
6:38
